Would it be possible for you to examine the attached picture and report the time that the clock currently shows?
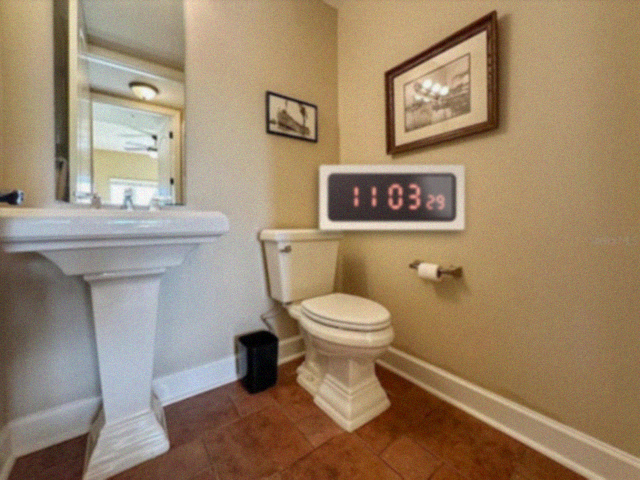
11:03:29
